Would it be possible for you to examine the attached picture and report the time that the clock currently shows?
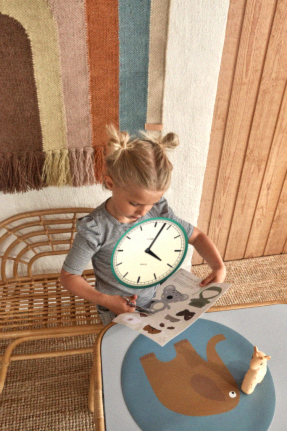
4:03
